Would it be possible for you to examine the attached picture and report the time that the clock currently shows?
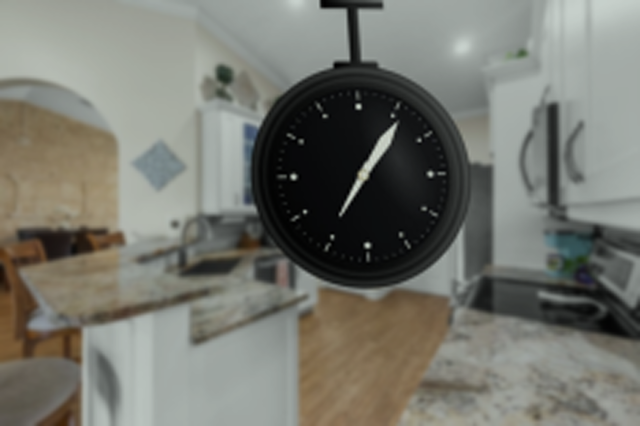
7:06
